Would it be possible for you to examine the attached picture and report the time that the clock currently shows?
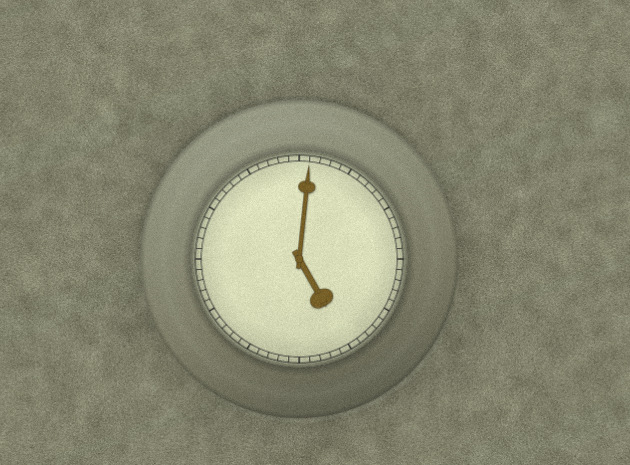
5:01
